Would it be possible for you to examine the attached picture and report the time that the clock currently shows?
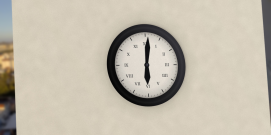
6:01
